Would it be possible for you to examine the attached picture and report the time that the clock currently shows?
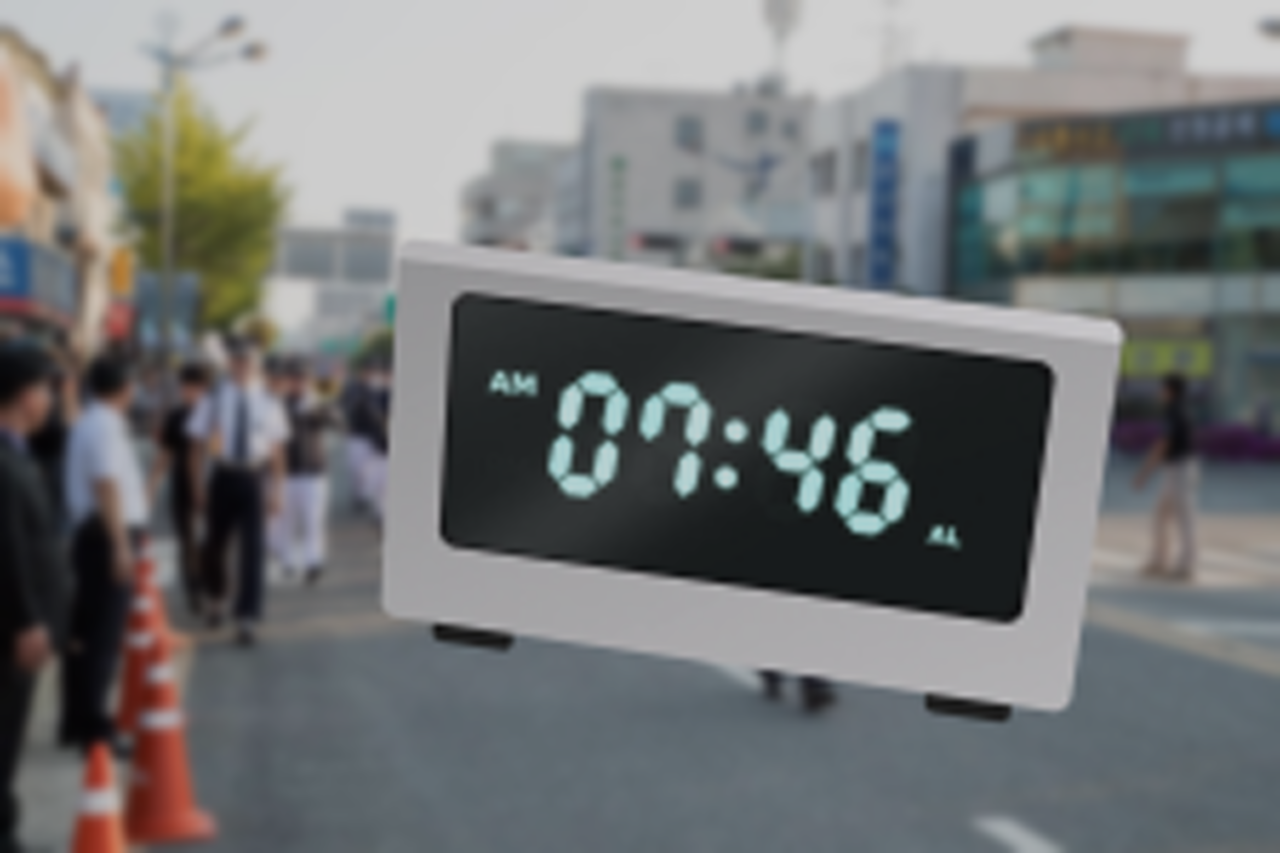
7:46
